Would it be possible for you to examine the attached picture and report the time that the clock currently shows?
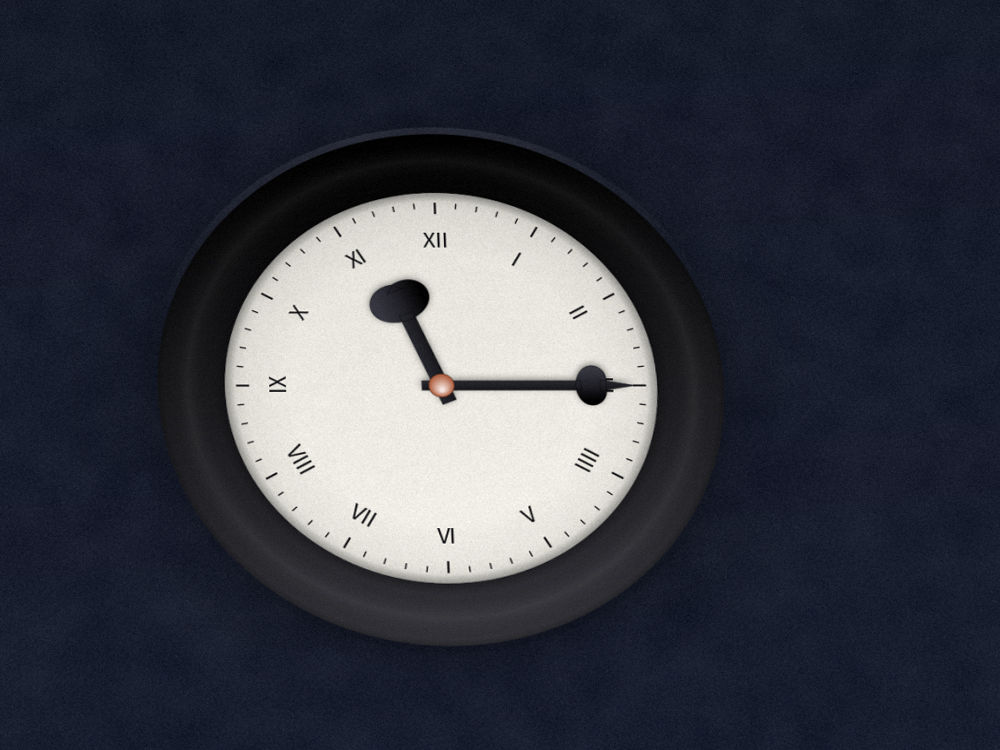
11:15
